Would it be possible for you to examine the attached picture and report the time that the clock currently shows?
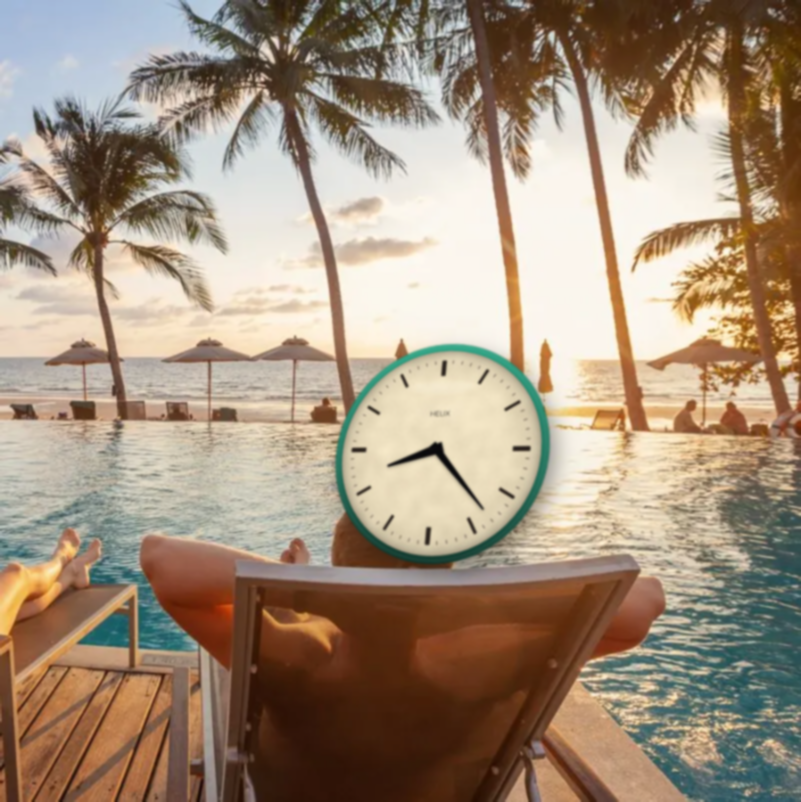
8:23
